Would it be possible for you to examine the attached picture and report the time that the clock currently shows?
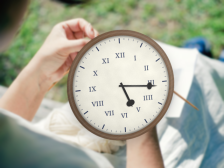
5:16
